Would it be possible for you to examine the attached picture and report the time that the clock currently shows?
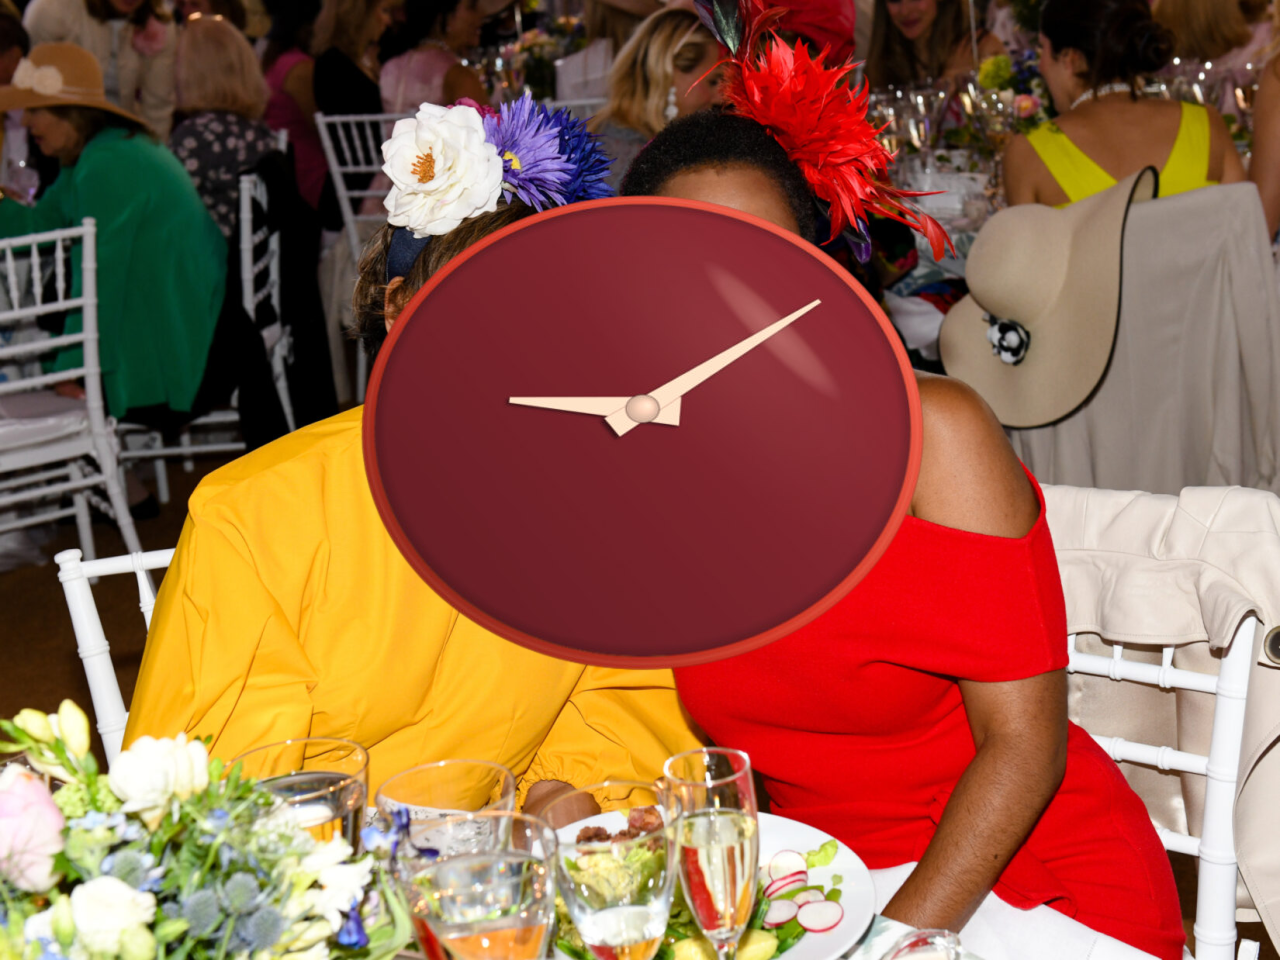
9:09
